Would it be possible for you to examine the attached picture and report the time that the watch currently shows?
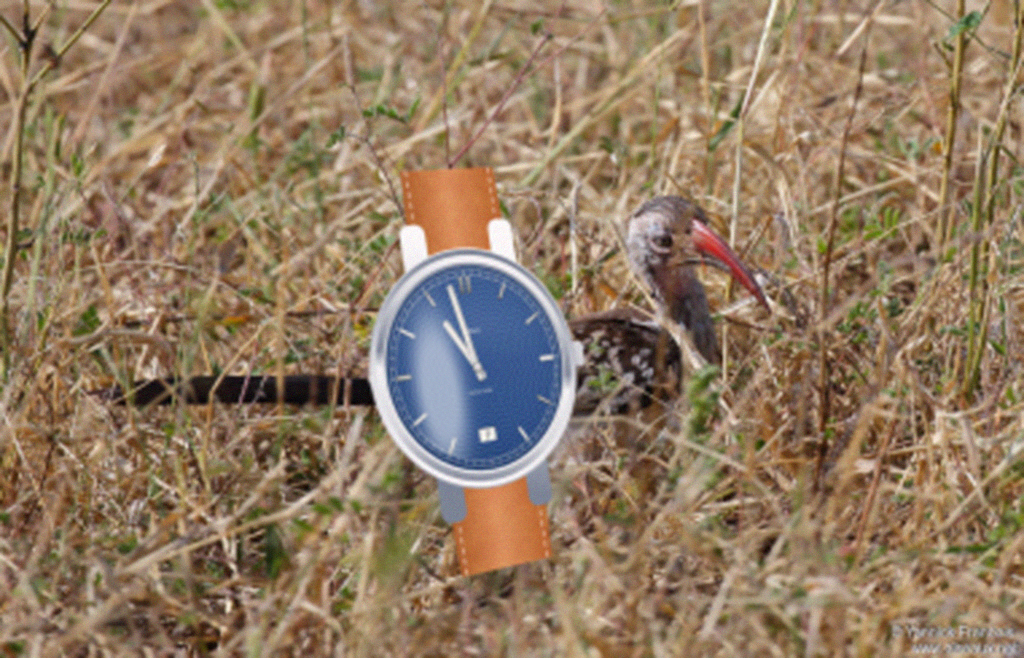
10:58
